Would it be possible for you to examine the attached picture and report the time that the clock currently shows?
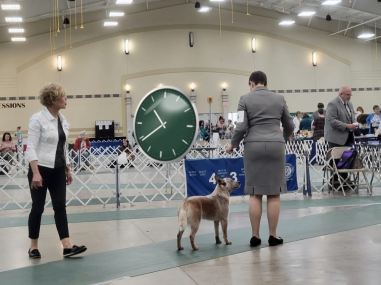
10:39
